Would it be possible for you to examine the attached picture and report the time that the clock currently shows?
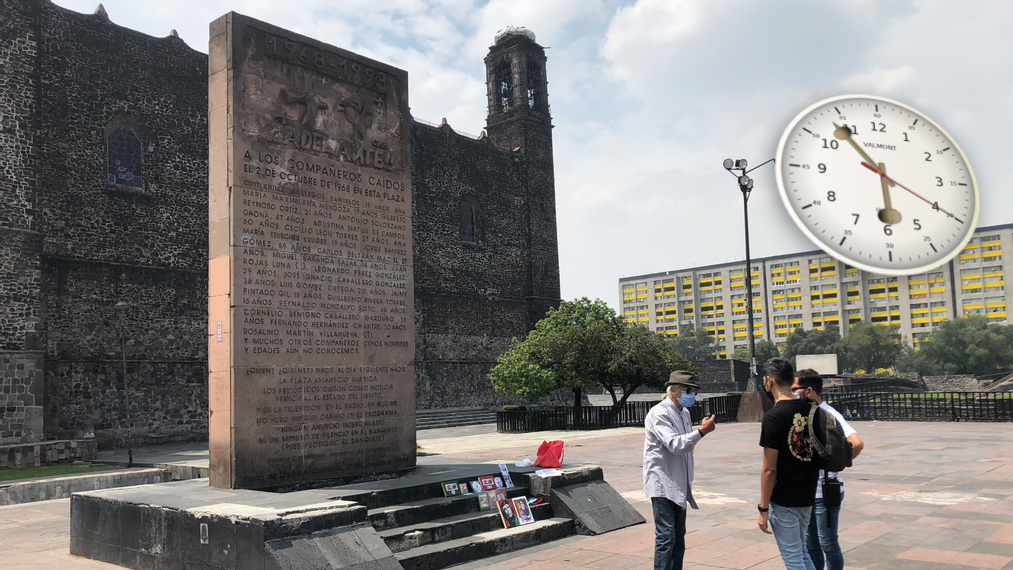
5:53:20
